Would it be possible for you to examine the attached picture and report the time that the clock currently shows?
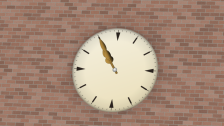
10:55
